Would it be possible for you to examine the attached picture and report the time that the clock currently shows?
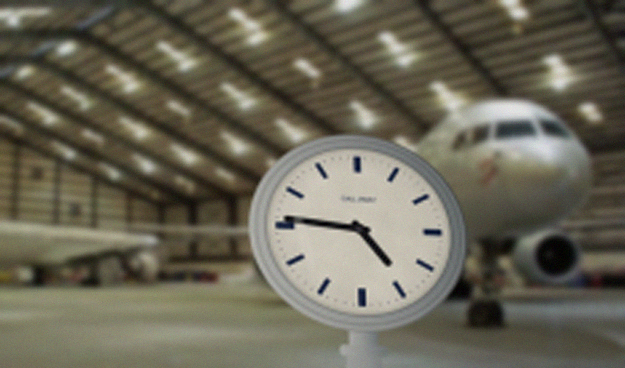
4:46
